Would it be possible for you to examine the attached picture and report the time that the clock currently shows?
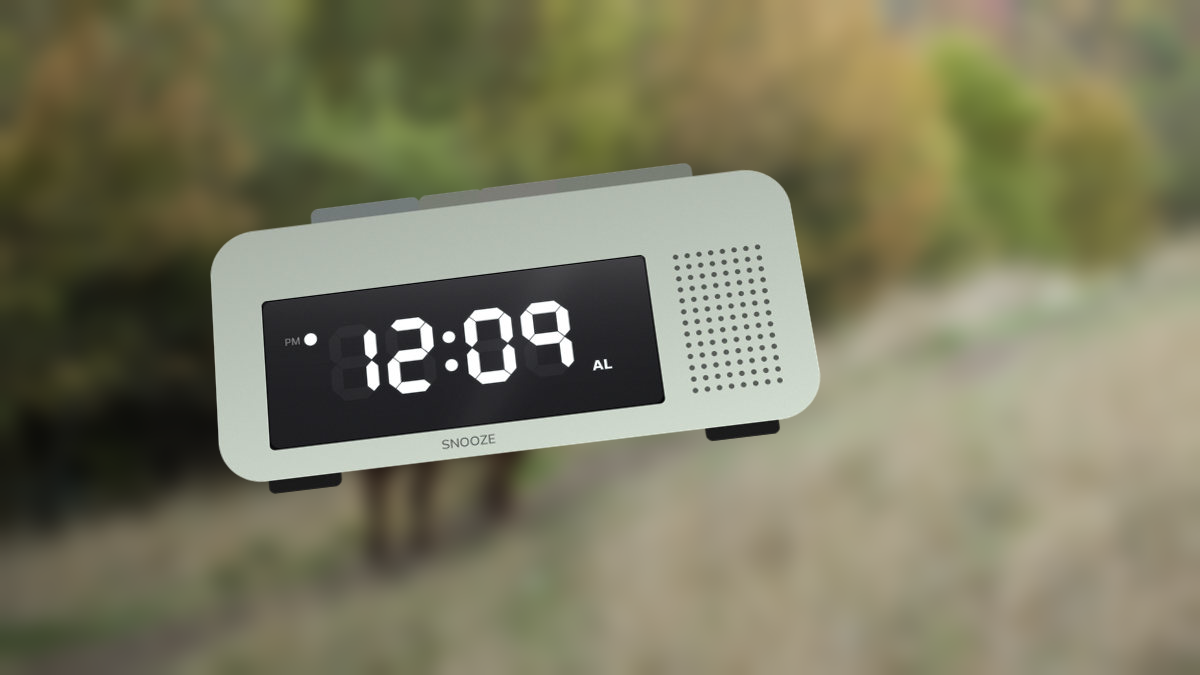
12:09
